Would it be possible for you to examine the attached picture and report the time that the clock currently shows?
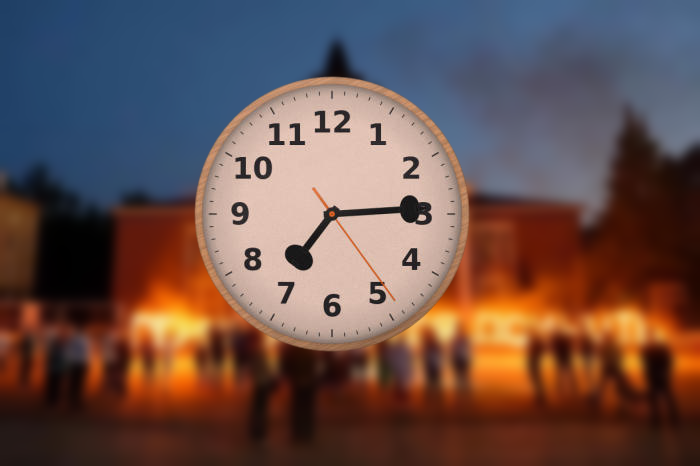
7:14:24
